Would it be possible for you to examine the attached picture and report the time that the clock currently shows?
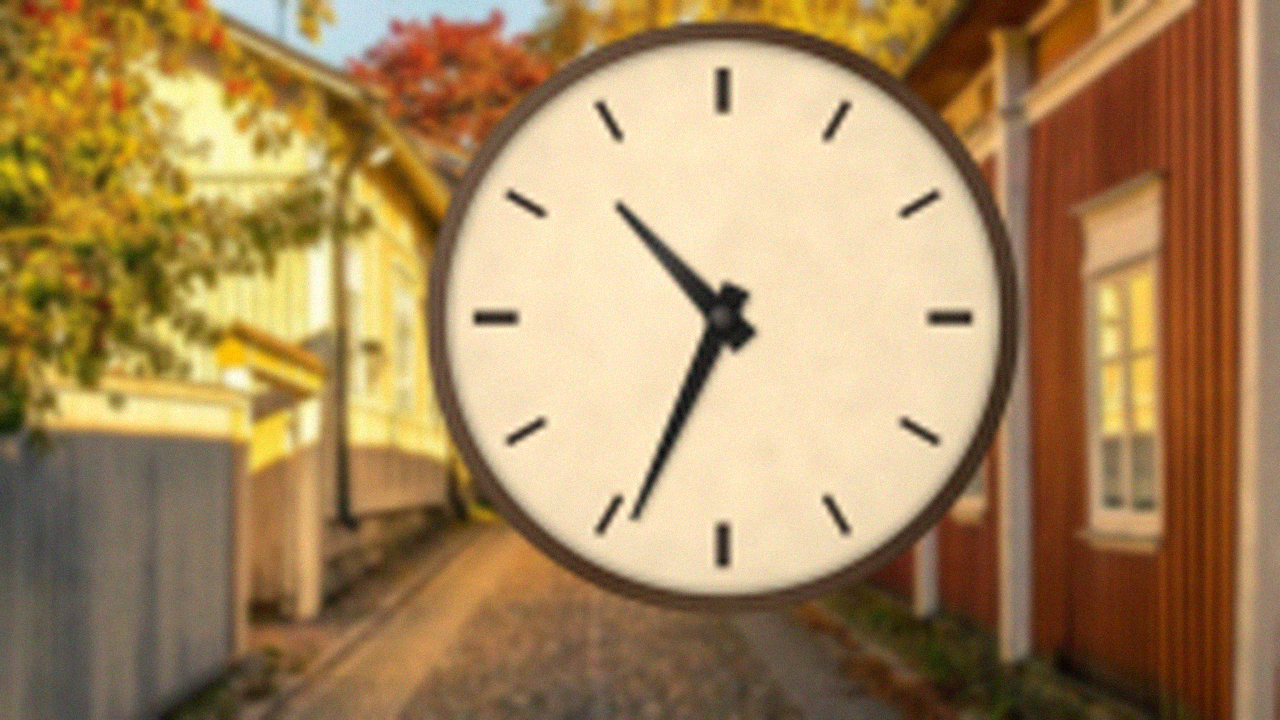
10:34
